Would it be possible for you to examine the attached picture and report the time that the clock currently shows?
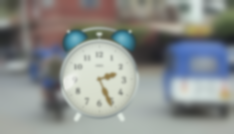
2:26
